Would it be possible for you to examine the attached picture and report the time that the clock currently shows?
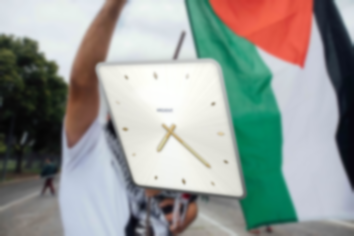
7:23
